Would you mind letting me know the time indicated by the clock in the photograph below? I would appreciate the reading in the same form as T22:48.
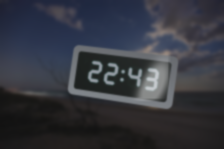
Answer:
T22:43
